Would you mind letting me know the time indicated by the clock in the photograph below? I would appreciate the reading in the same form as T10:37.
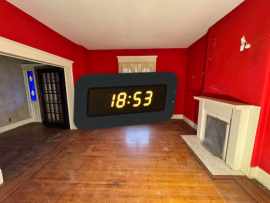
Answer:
T18:53
